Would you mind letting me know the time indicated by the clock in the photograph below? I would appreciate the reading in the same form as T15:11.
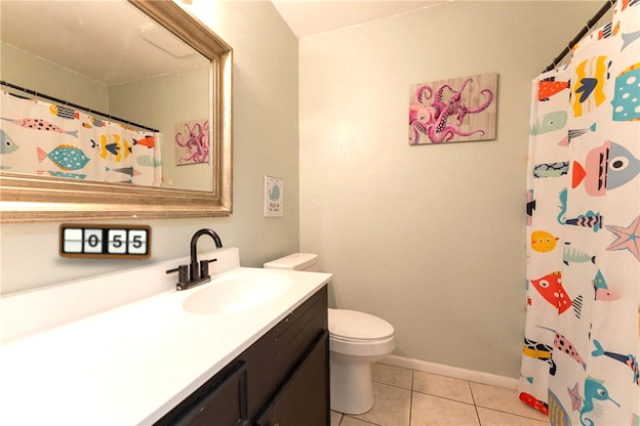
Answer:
T00:55
